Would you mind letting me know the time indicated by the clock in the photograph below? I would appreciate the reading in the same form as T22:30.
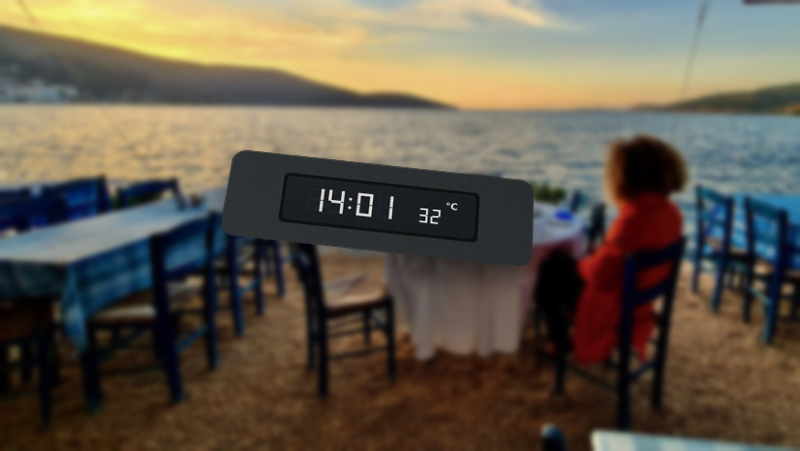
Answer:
T14:01
